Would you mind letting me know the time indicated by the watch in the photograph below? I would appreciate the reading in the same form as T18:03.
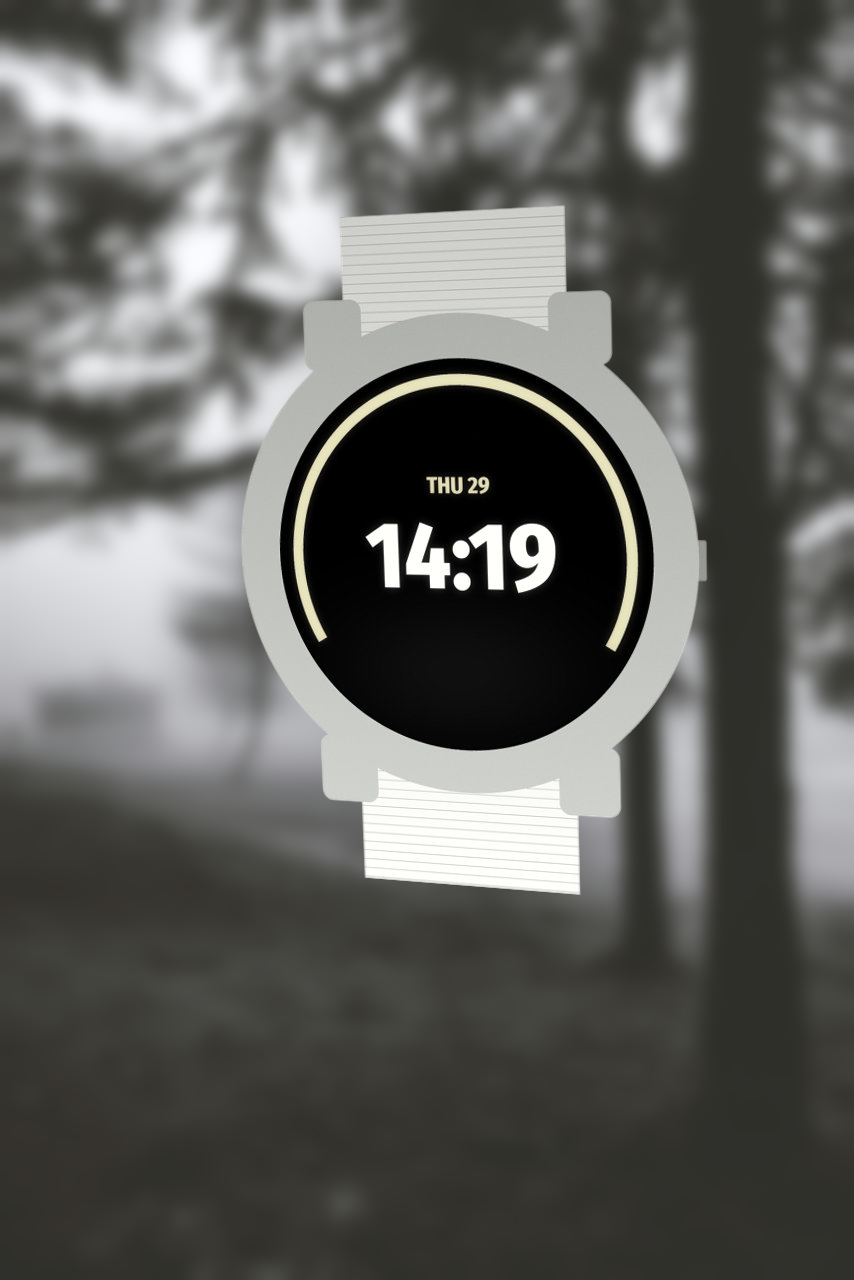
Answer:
T14:19
